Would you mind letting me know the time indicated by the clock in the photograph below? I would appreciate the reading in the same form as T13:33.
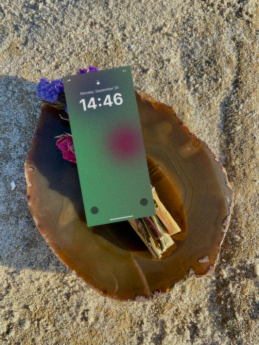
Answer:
T14:46
